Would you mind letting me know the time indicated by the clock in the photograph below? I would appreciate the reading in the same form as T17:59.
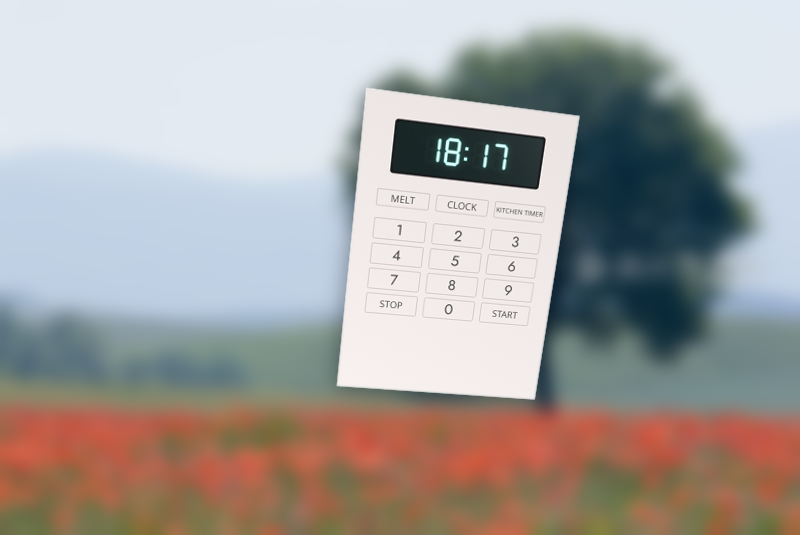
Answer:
T18:17
